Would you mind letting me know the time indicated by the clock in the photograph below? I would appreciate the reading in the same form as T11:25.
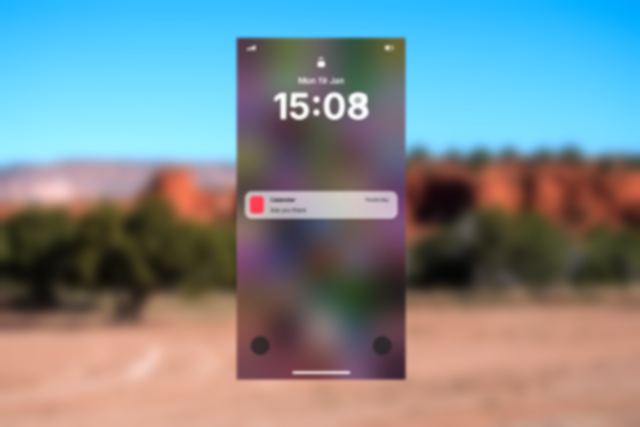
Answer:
T15:08
